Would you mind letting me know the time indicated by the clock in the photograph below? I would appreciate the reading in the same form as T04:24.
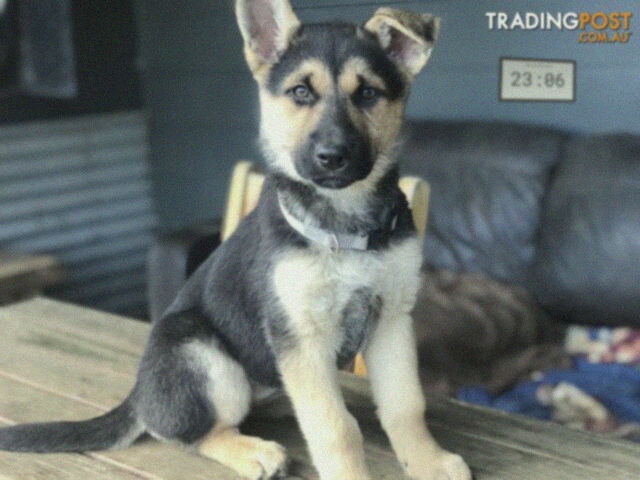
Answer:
T23:06
